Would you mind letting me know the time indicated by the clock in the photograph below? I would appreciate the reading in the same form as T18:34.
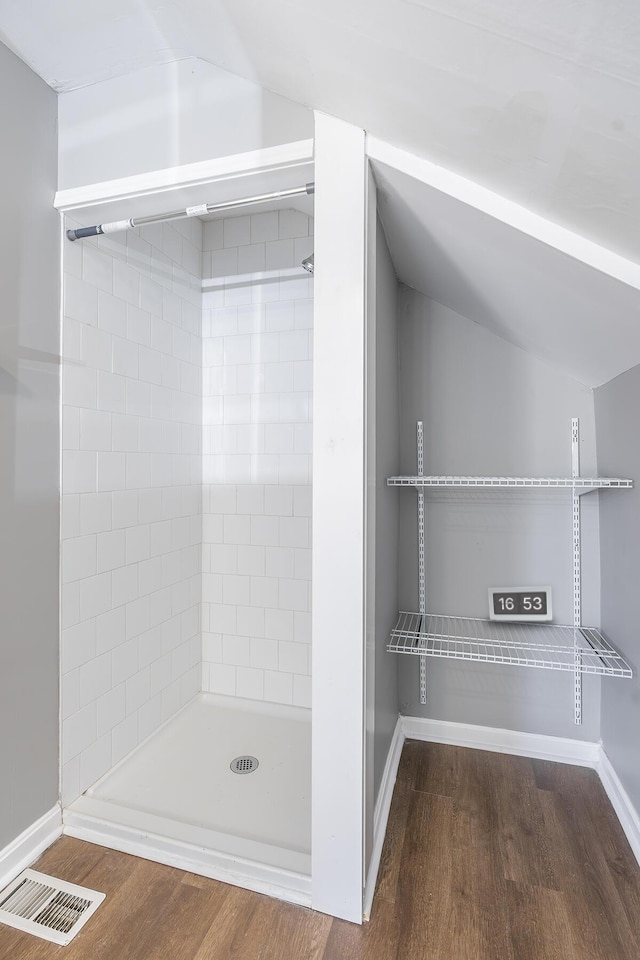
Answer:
T16:53
